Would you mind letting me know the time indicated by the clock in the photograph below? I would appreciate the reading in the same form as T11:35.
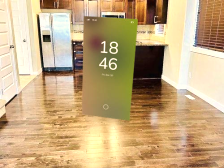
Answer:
T18:46
